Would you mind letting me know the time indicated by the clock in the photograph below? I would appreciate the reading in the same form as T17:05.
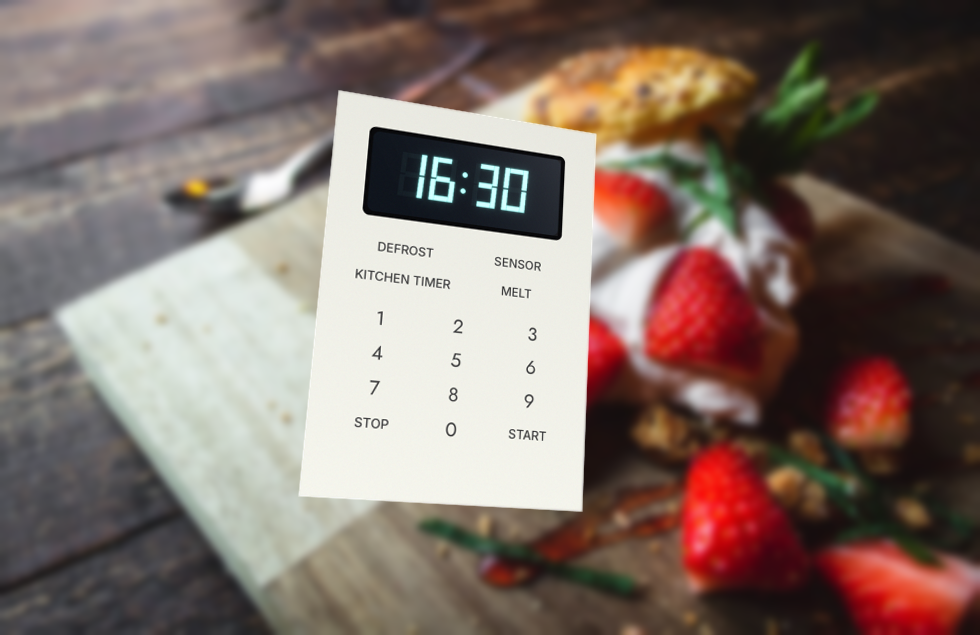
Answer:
T16:30
